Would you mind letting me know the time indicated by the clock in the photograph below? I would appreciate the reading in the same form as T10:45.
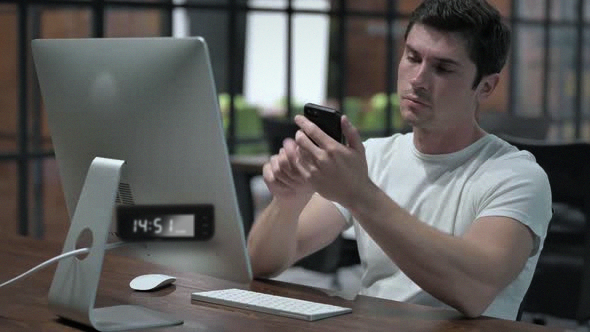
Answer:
T14:51
